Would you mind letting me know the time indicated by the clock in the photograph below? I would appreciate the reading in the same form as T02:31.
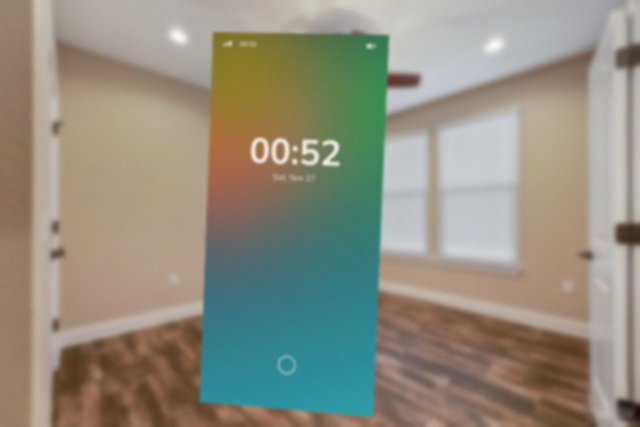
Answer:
T00:52
